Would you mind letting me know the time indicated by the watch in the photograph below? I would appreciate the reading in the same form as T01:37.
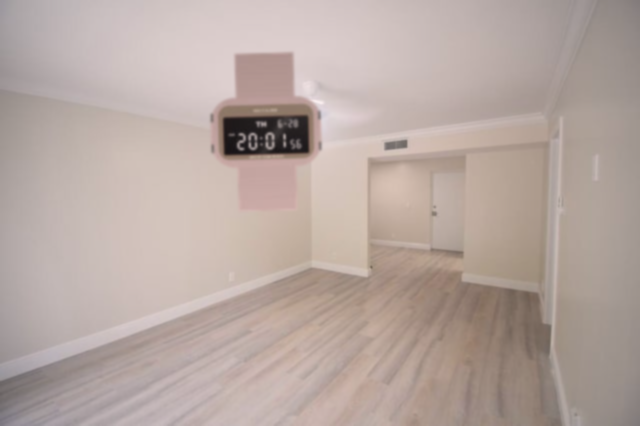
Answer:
T20:01
